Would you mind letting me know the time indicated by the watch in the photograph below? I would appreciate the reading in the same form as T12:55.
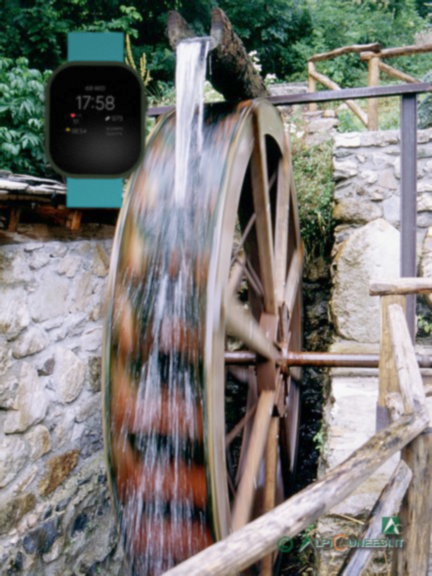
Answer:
T17:58
